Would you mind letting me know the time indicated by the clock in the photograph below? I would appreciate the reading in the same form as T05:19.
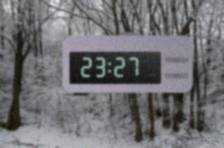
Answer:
T23:27
